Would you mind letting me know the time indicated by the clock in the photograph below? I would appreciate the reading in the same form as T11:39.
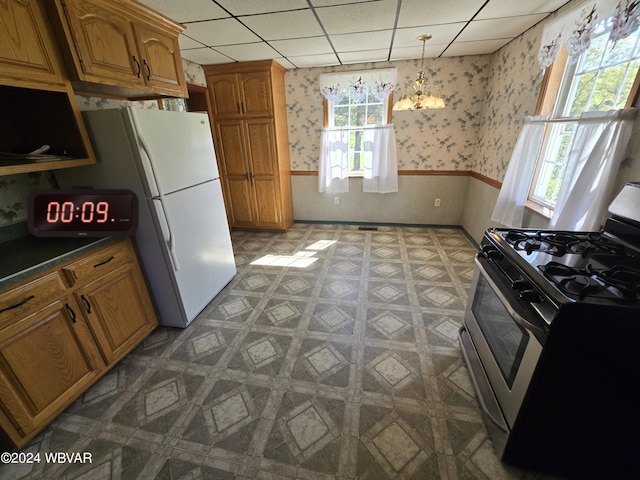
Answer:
T00:09
